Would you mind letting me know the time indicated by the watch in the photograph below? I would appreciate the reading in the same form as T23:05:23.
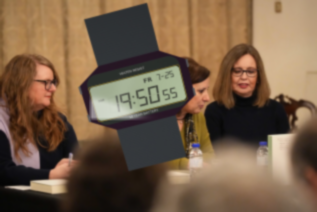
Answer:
T19:50:55
